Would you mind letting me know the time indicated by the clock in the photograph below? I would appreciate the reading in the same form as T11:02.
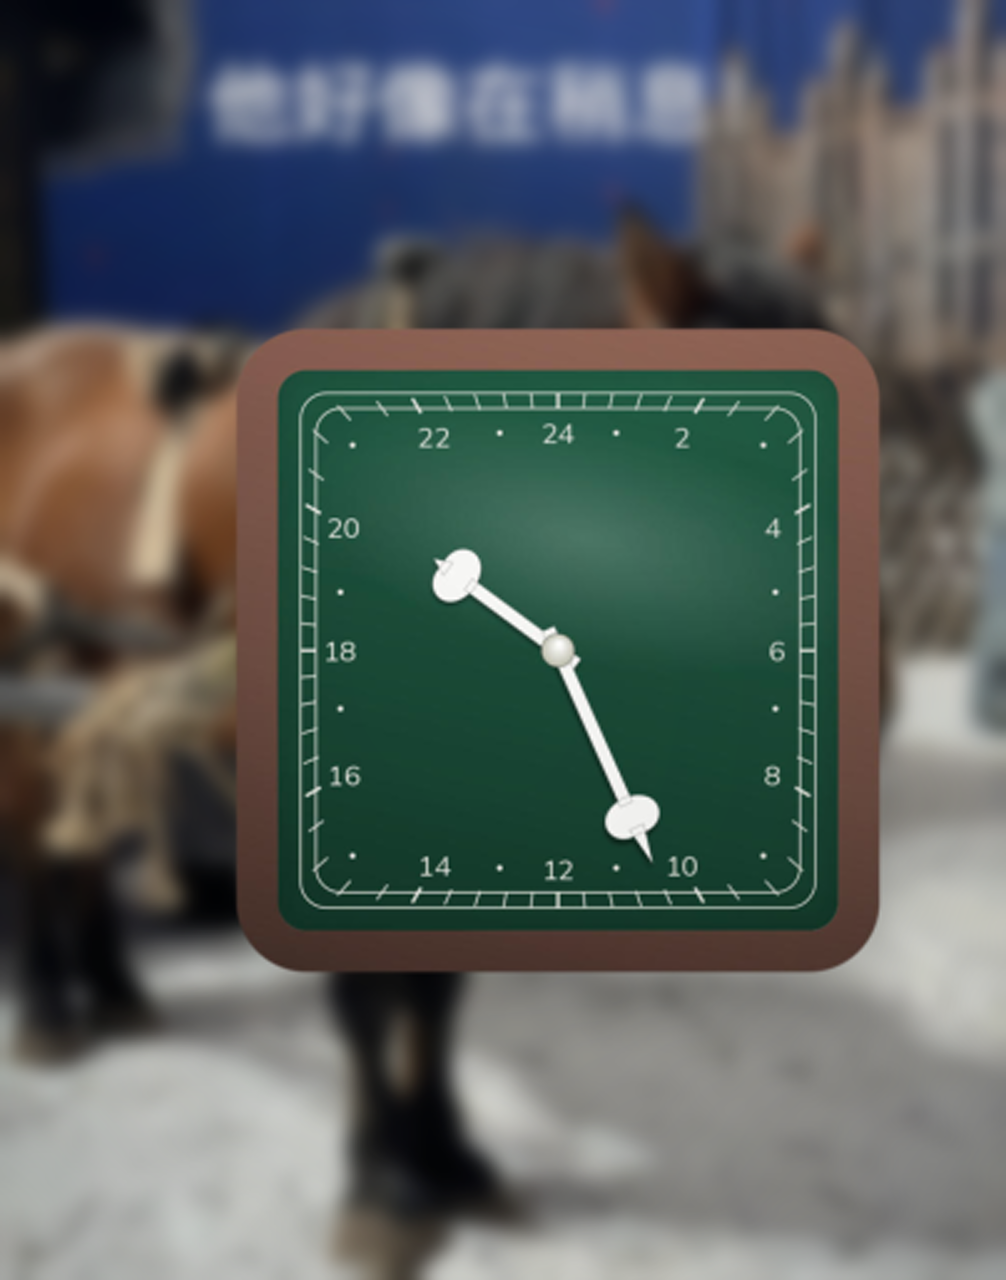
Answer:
T20:26
